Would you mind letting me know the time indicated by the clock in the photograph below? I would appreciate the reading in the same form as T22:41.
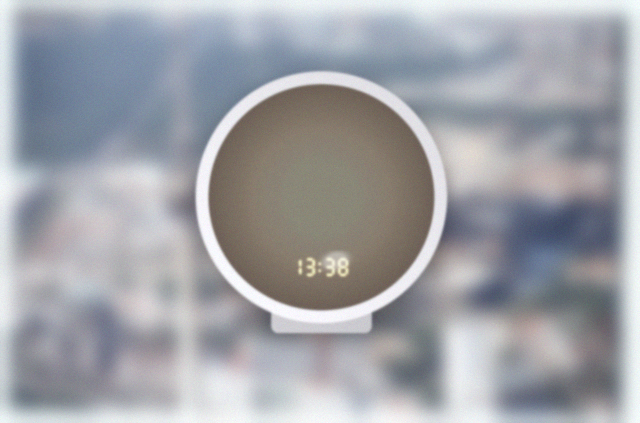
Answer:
T13:38
